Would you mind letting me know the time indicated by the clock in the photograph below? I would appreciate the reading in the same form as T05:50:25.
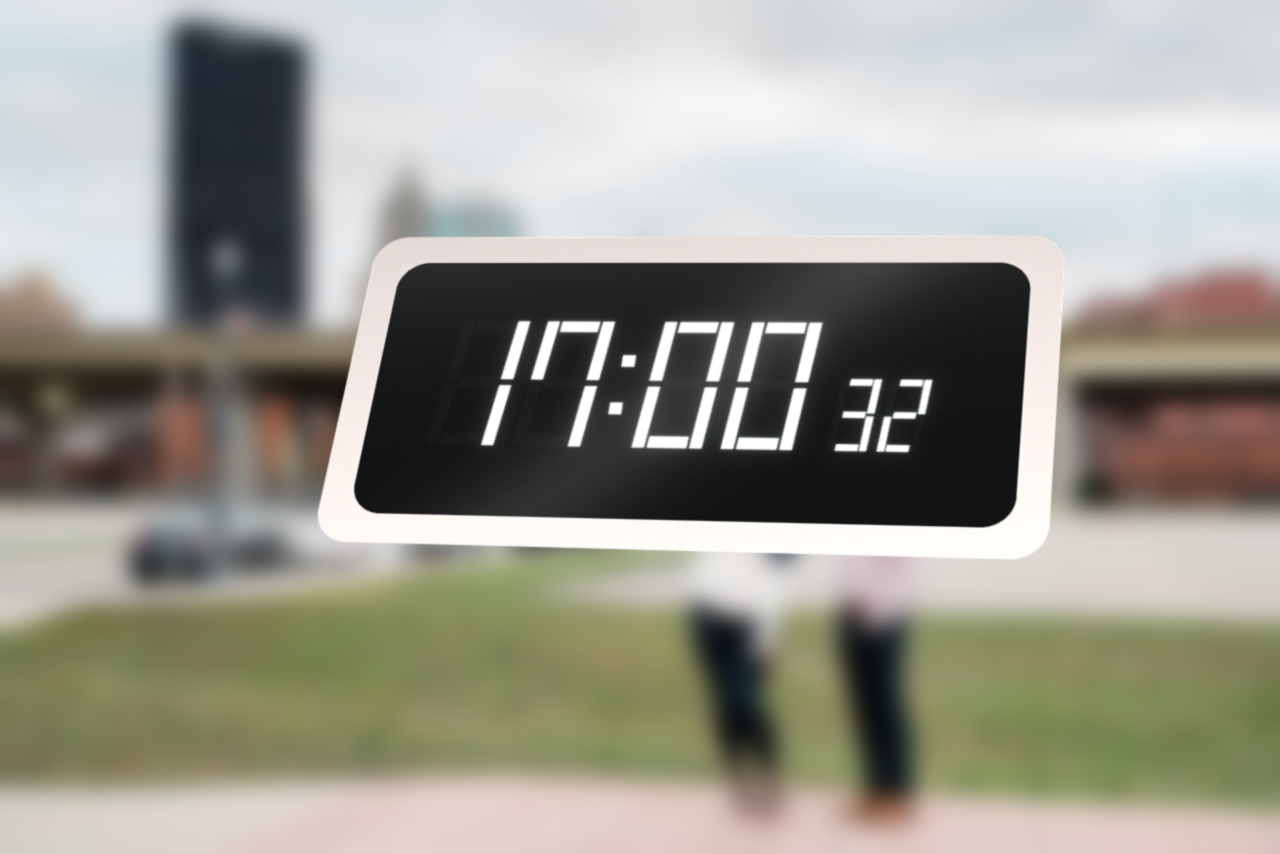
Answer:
T17:00:32
